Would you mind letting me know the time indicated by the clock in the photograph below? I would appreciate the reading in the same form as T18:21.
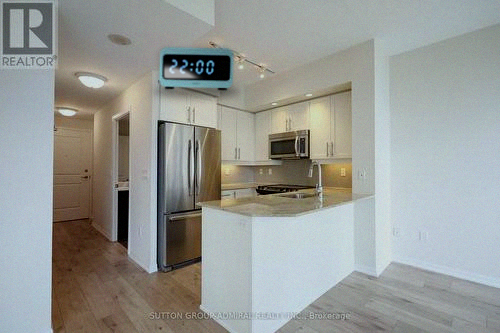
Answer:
T22:00
